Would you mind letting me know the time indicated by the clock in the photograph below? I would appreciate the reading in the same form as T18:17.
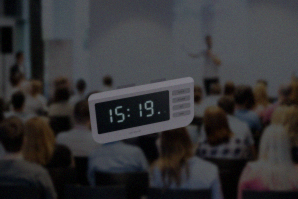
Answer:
T15:19
